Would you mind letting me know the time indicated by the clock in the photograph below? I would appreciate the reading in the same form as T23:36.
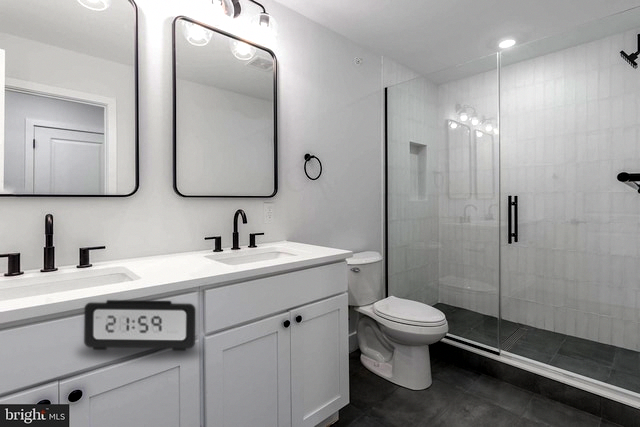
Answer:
T21:59
